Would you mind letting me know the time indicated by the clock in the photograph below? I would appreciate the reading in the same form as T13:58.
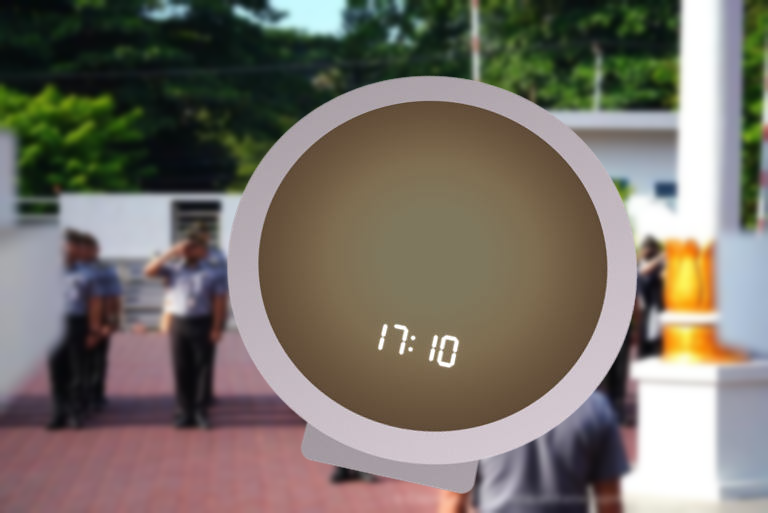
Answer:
T17:10
